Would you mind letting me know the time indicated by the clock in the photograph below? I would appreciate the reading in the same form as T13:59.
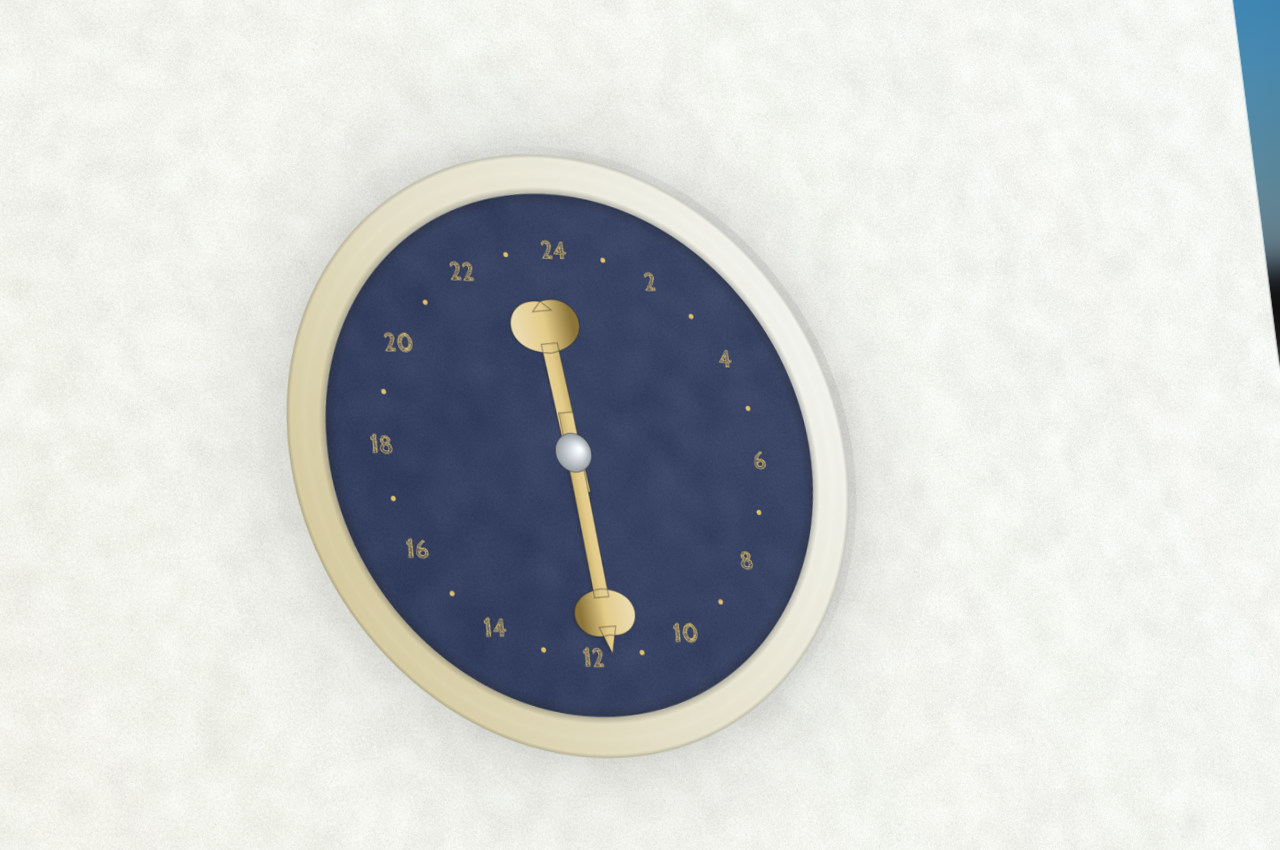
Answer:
T23:29
